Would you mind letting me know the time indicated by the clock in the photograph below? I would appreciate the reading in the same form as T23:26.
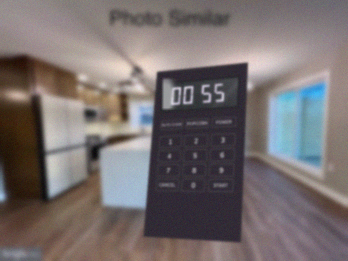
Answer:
T00:55
